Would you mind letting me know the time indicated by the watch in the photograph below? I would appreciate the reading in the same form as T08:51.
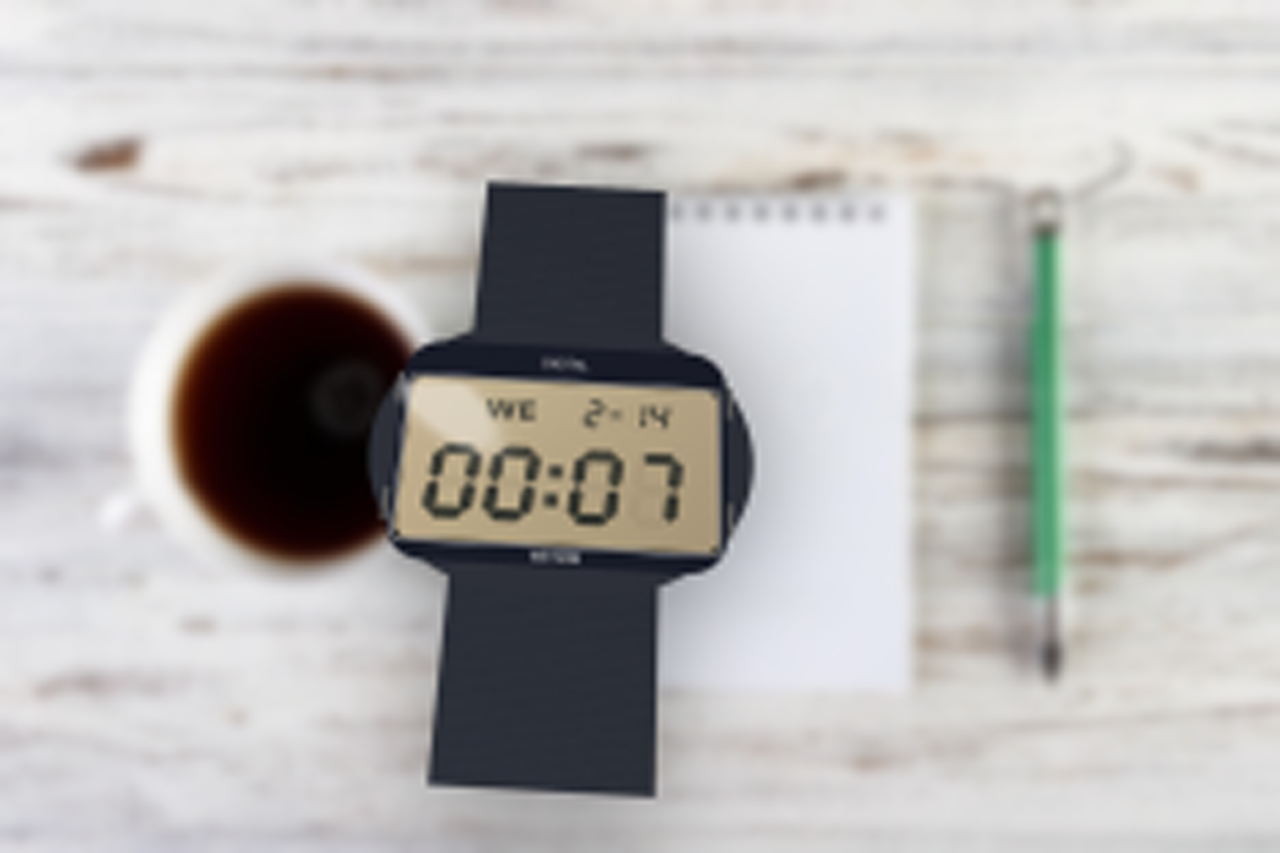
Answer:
T00:07
